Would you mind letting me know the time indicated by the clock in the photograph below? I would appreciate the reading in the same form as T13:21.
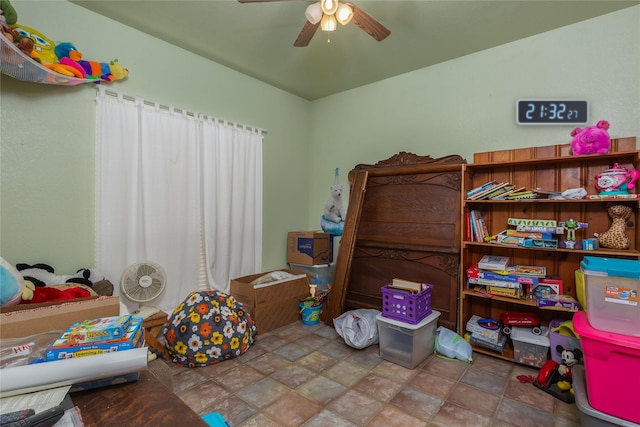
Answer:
T21:32
